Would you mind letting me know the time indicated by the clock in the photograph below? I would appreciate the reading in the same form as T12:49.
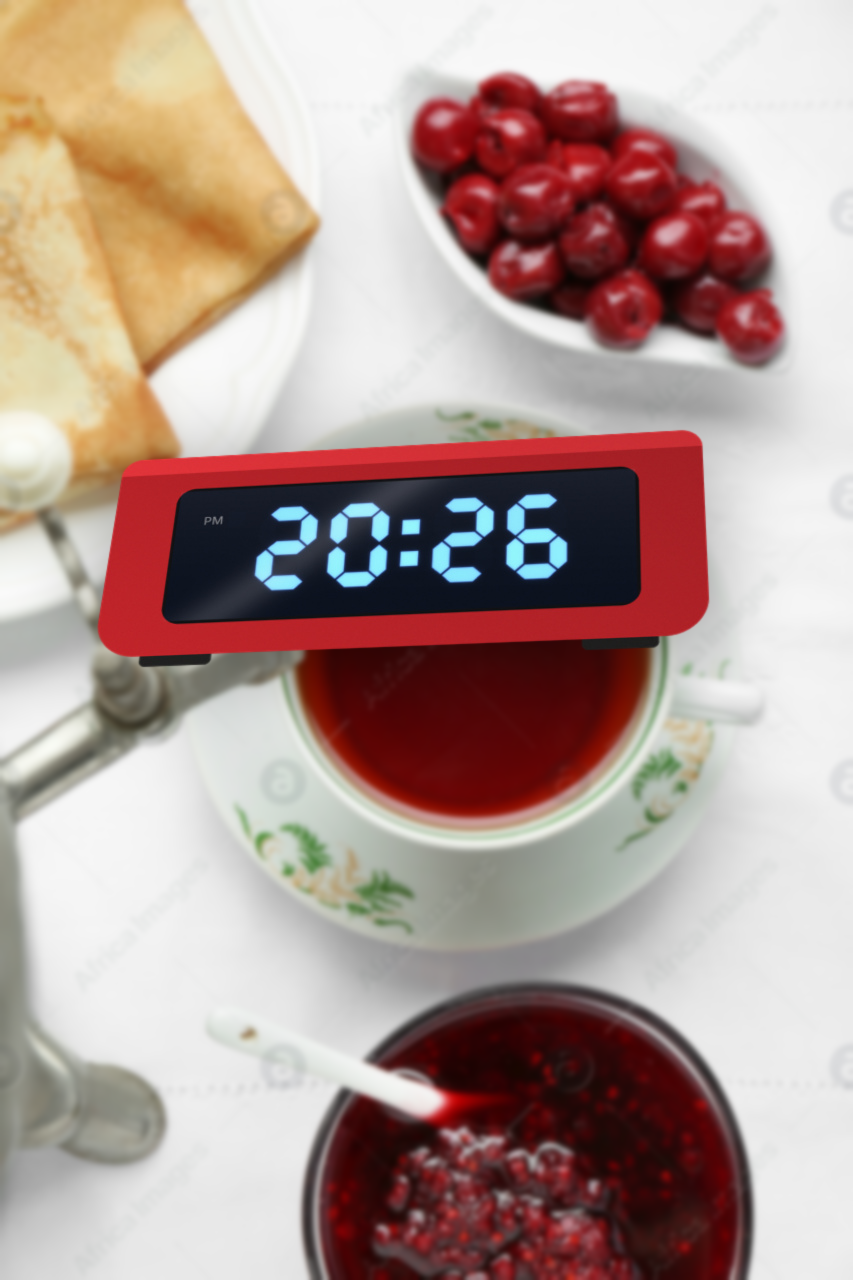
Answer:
T20:26
